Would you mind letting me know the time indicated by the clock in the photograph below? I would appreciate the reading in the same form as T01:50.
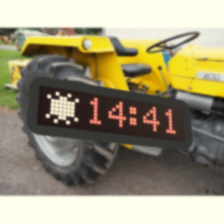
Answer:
T14:41
